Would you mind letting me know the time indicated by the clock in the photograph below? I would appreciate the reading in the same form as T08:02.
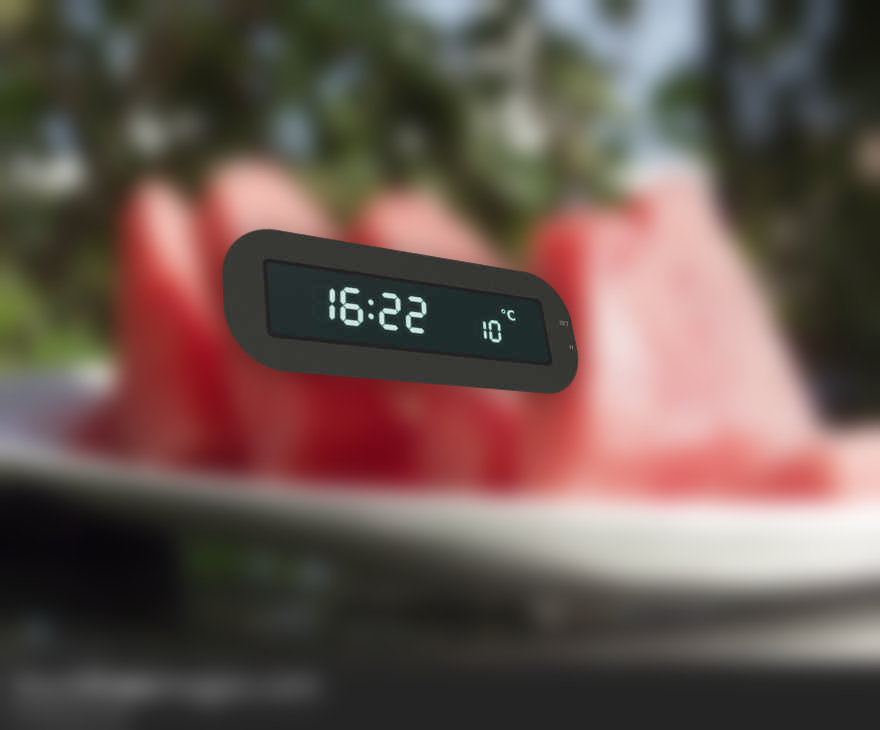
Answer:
T16:22
